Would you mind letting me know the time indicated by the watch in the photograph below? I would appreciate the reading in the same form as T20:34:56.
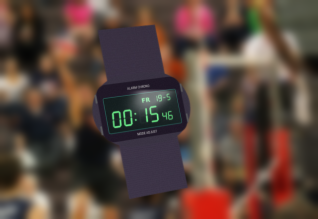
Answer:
T00:15:46
